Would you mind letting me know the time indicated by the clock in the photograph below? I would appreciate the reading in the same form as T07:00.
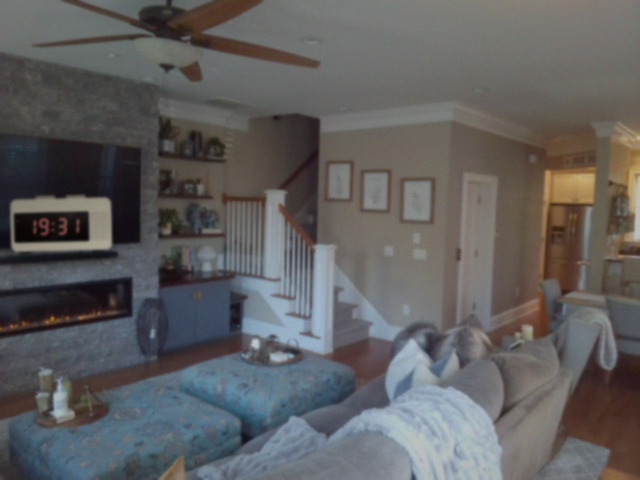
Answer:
T19:31
